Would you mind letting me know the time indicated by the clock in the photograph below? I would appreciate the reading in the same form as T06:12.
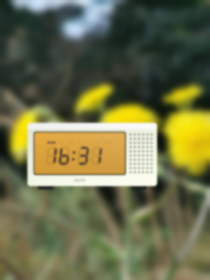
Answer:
T16:31
